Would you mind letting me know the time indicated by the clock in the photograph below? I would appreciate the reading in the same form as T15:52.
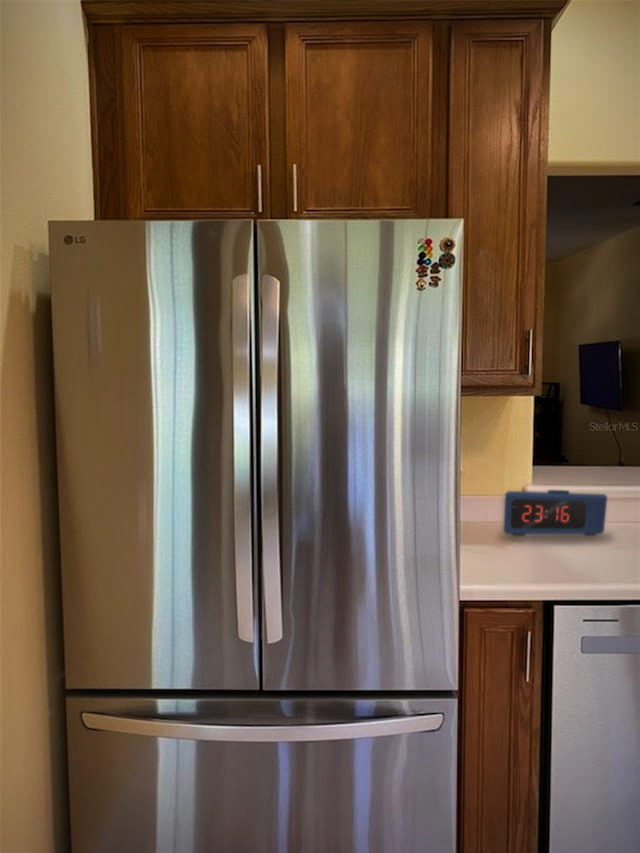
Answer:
T23:16
